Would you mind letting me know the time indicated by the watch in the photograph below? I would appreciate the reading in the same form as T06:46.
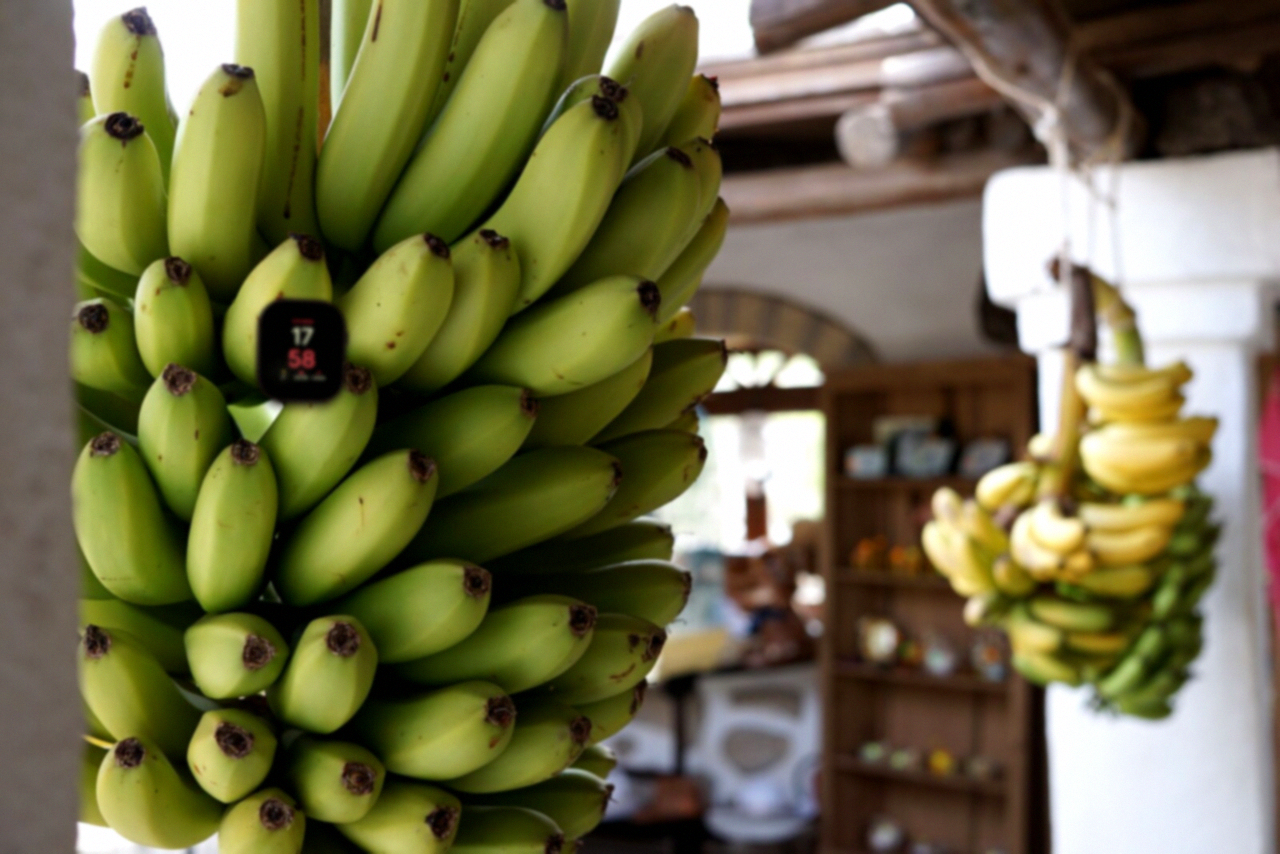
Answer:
T17:58
